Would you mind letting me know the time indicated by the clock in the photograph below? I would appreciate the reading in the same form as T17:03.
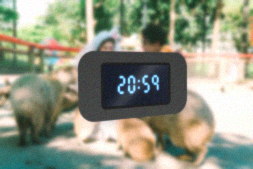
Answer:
T20:59
